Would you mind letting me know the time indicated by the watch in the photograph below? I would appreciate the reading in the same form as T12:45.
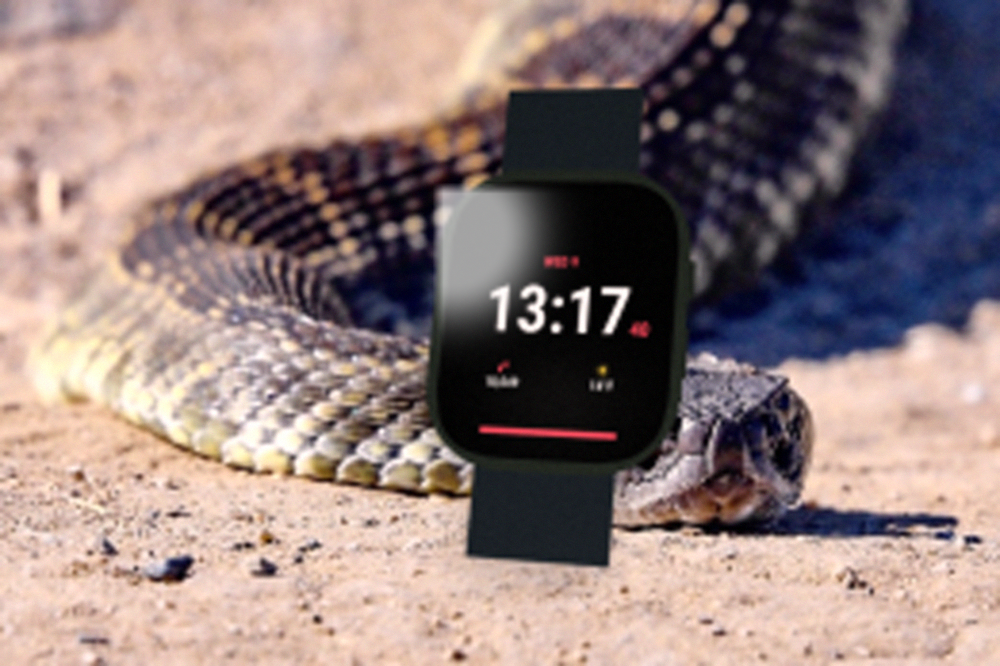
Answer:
T13:17
